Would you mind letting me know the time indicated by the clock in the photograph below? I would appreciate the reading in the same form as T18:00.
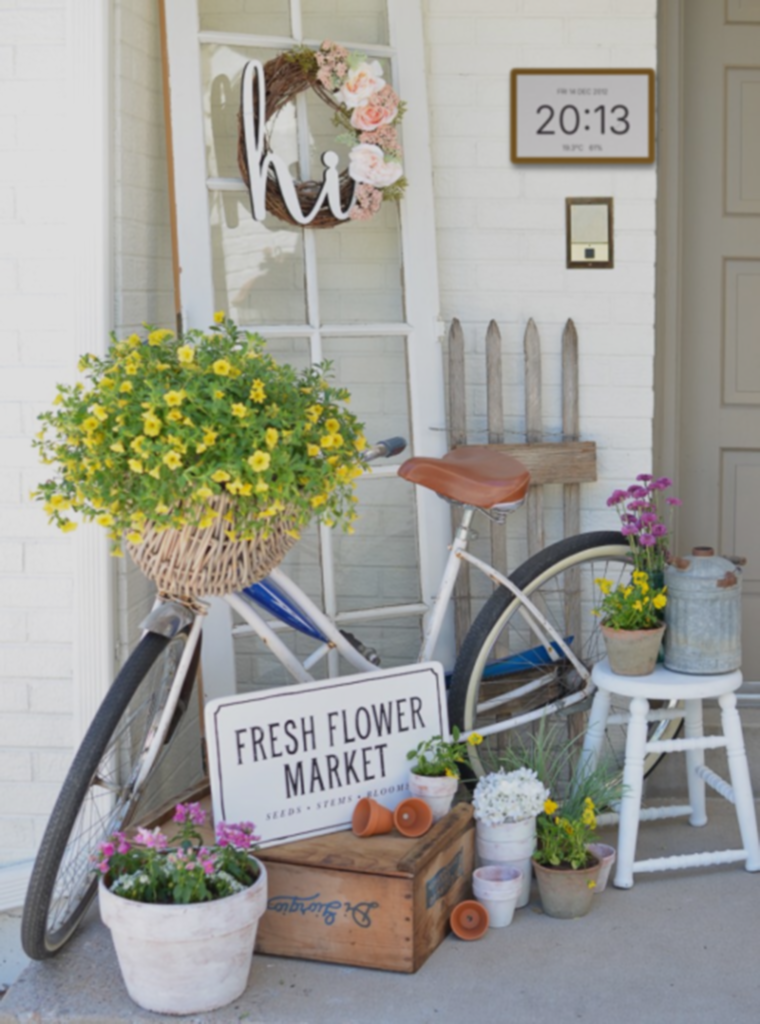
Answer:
T20:13
